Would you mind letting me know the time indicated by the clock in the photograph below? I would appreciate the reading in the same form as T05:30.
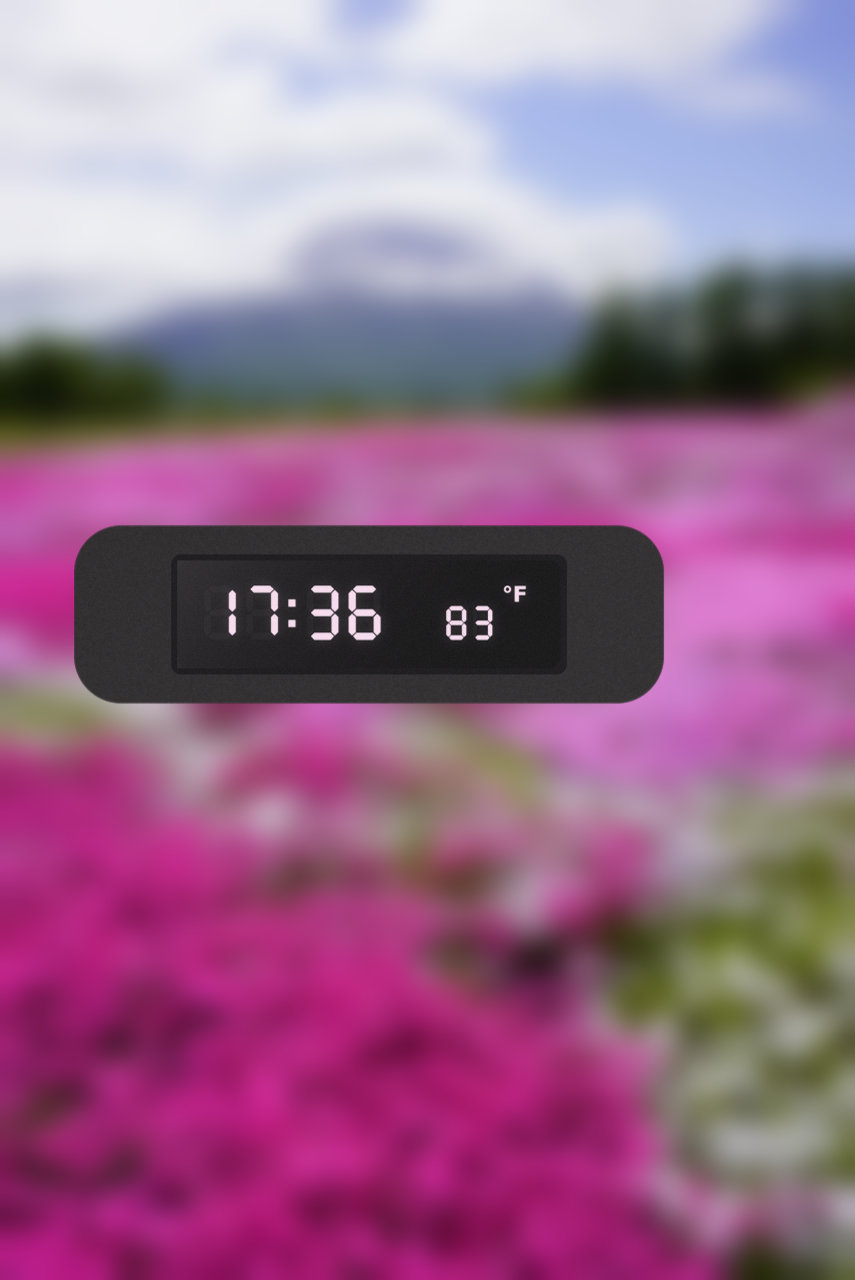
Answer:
T17:36
